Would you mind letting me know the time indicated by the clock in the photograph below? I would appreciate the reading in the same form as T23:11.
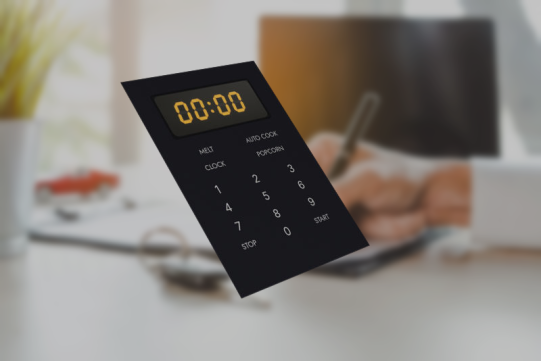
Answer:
T00:00
